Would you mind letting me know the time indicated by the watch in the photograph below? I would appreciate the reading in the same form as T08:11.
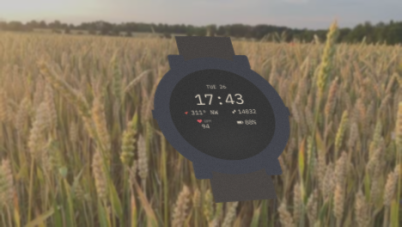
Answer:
T17:43
